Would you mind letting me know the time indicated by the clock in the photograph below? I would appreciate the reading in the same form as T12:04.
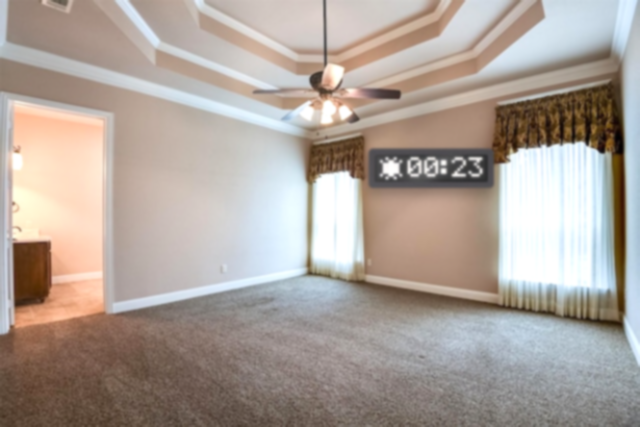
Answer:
T00:23
